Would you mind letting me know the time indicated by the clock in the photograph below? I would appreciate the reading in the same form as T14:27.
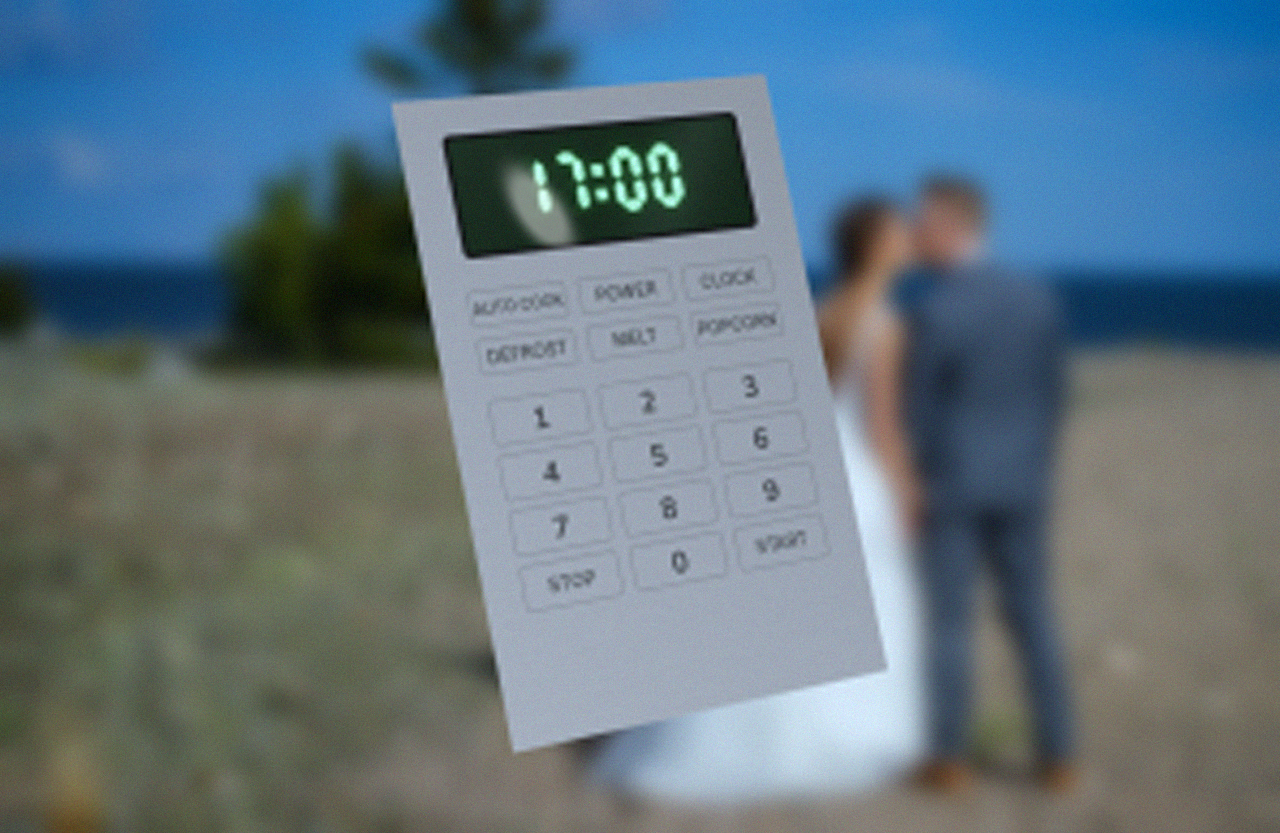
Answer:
T17:00
